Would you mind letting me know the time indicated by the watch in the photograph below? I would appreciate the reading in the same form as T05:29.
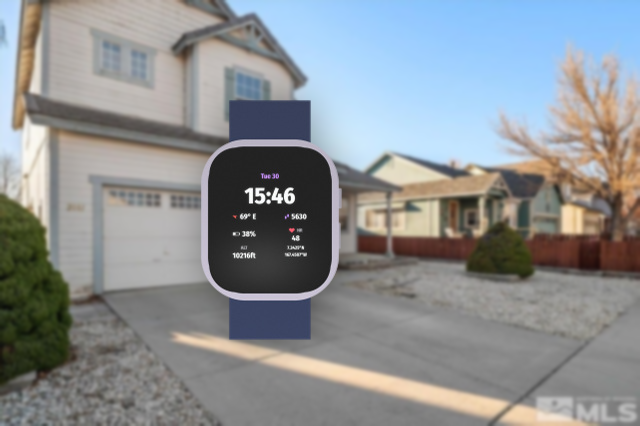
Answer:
T15:46
